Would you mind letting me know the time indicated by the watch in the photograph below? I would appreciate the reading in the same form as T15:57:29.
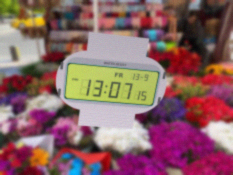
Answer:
T13:07:15
